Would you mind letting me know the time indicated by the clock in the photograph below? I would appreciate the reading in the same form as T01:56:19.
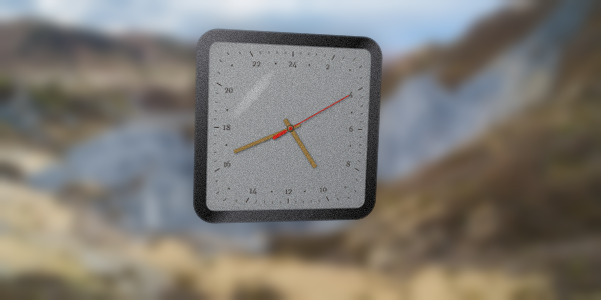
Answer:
T09:41:10
